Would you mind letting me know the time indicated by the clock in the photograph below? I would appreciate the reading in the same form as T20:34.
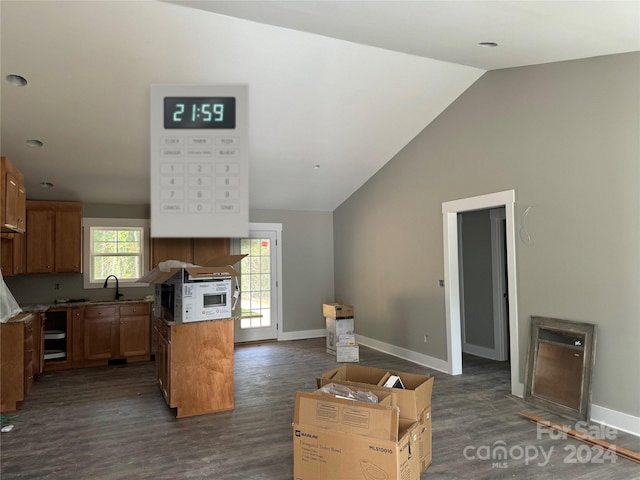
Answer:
T21:59
